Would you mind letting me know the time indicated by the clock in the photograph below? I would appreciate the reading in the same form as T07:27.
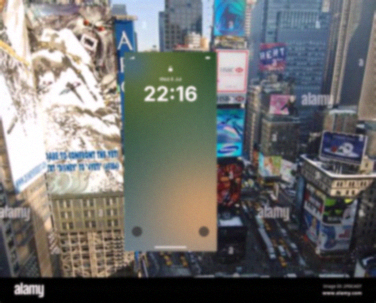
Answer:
T22:16
